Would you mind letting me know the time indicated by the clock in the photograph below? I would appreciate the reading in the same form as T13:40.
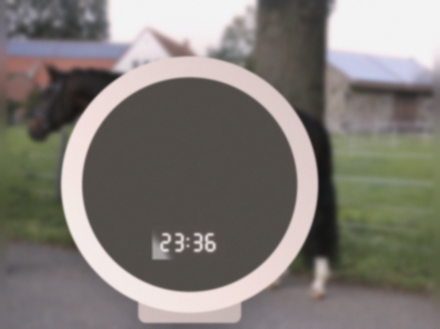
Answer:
T23:36
